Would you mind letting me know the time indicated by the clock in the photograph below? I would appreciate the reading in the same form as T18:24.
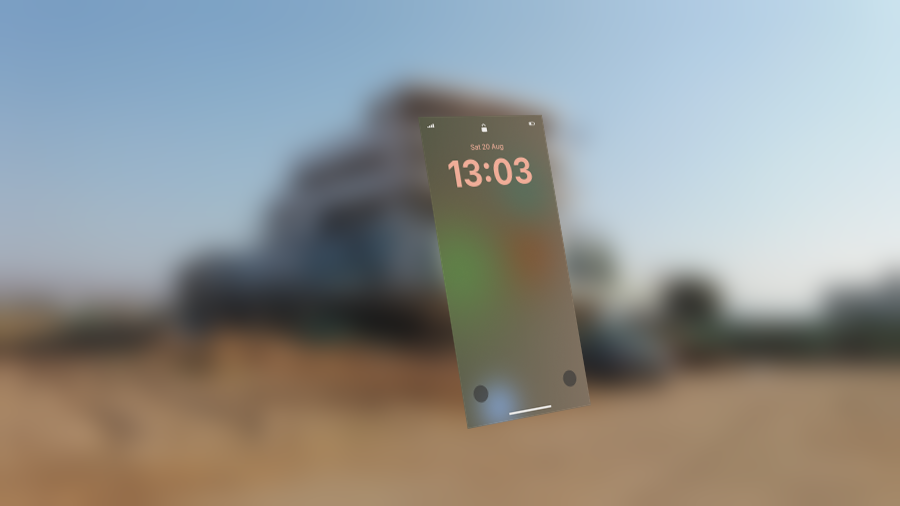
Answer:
T13:03
